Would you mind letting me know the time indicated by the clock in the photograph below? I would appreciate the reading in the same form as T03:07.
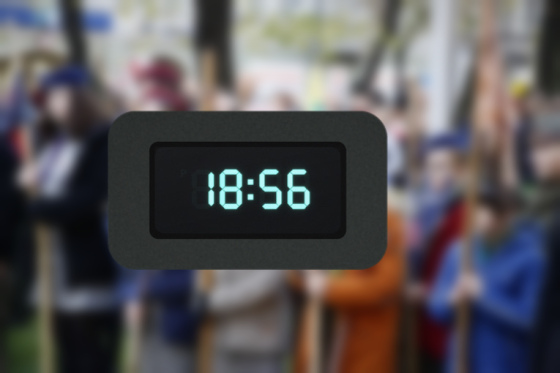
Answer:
T18:56
